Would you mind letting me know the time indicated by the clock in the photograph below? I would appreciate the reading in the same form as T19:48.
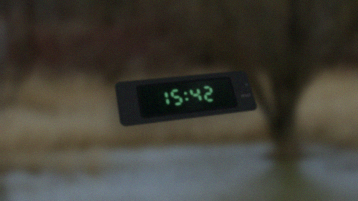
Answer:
T15:42
